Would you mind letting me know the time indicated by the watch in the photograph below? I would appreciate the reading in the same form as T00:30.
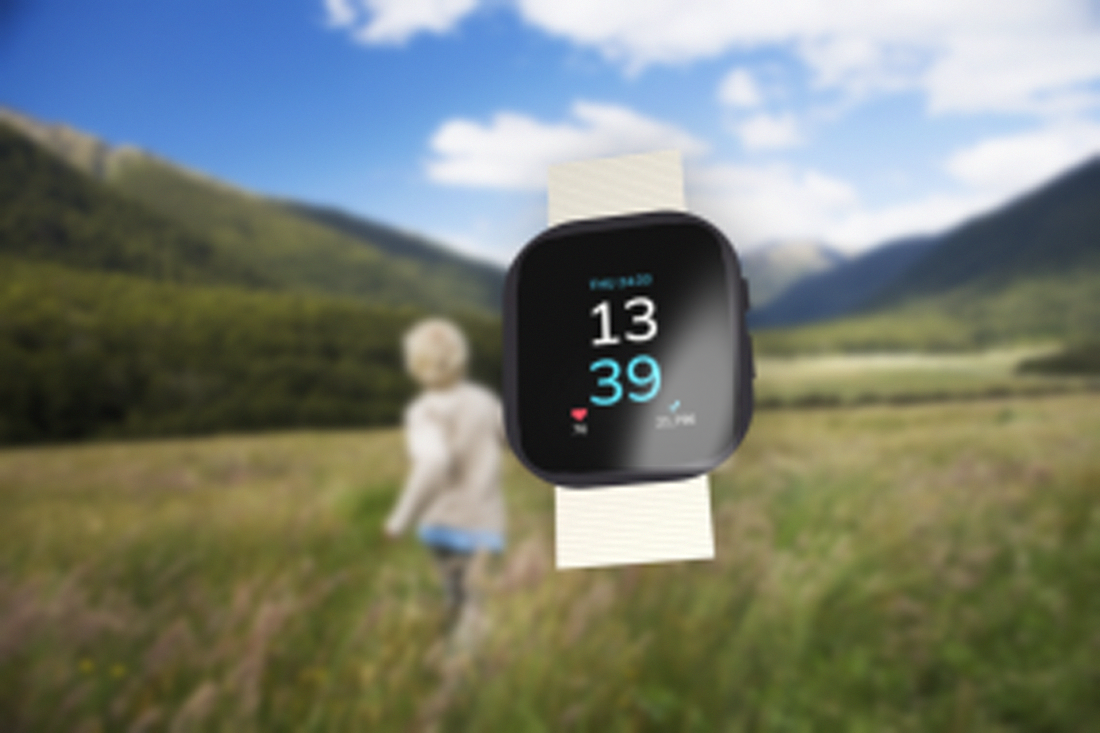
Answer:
T13:39
